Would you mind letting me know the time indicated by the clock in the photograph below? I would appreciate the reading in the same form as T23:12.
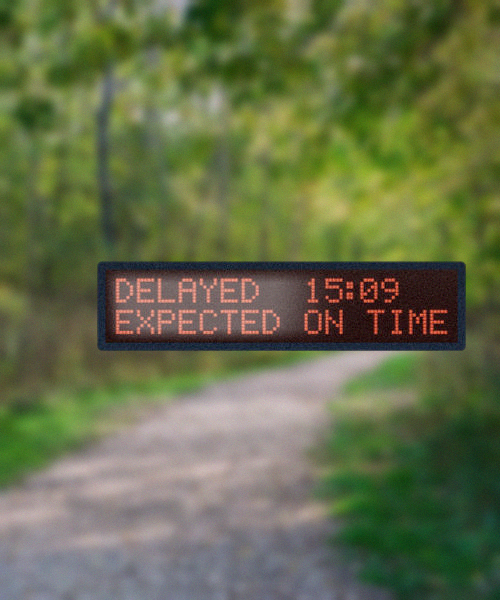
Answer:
T15:09
